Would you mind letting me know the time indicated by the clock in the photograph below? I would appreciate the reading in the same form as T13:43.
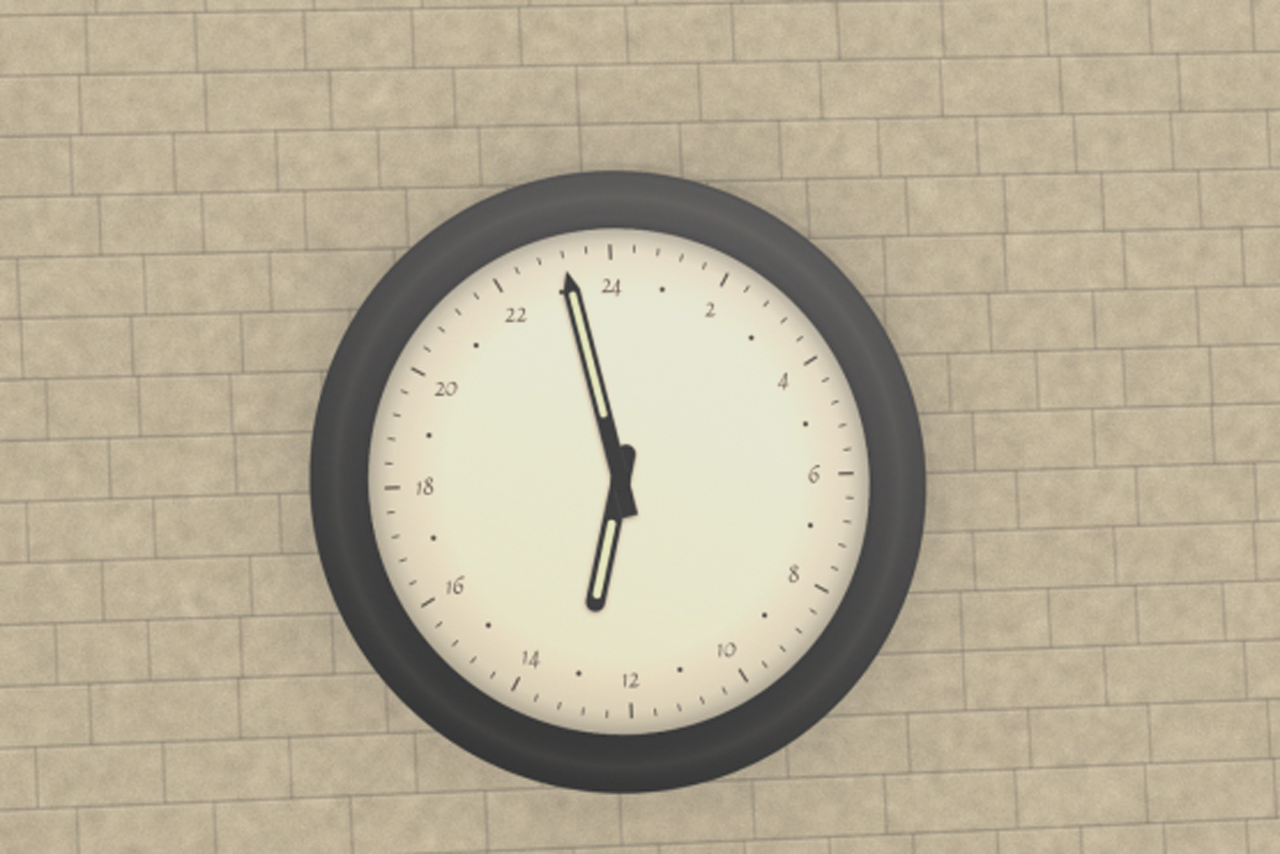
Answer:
T12:58
